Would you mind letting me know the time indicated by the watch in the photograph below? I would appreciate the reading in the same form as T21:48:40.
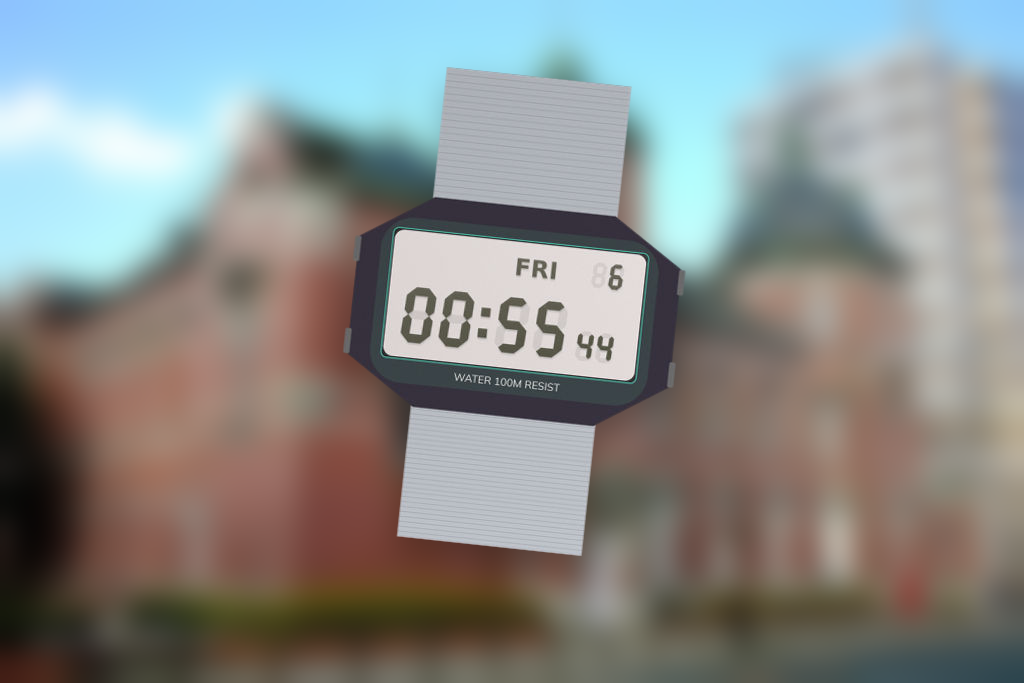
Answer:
T00:55:44
